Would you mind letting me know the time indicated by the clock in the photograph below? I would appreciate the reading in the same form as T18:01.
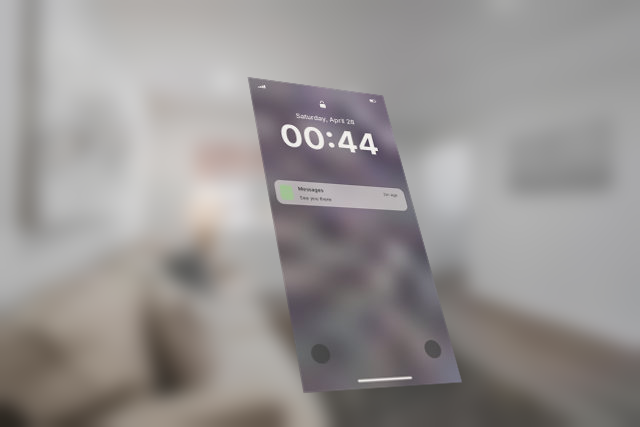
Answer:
T00:44
